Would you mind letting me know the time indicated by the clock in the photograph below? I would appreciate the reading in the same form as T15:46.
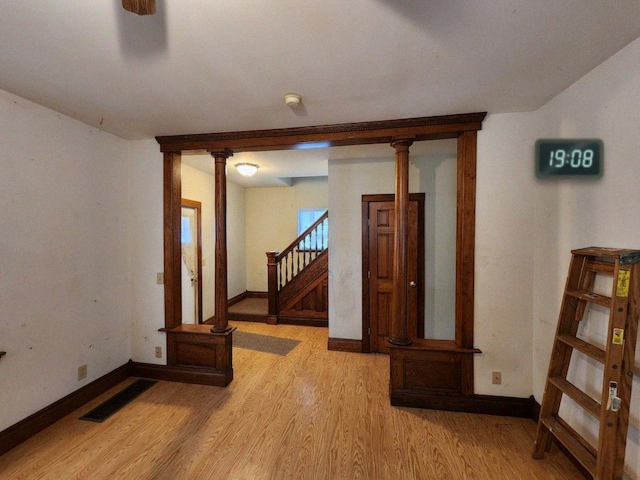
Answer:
T19:08
